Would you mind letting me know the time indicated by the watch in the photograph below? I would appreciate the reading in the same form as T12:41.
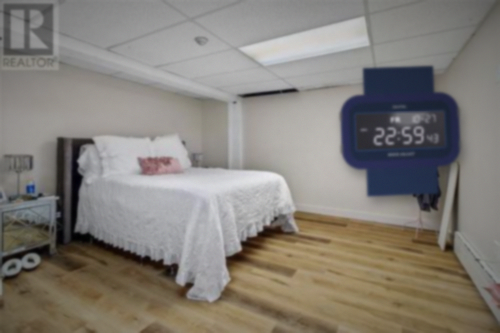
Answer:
T22:59
